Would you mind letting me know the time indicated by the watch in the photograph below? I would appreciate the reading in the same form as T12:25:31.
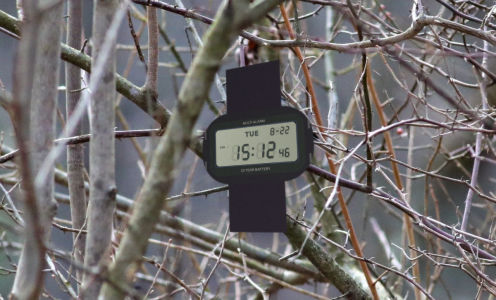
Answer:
T15:12:46
